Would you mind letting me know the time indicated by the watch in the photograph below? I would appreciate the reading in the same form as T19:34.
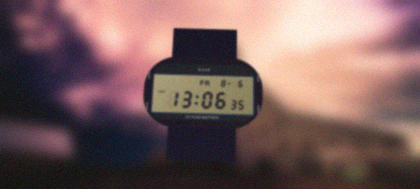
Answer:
T13:06
